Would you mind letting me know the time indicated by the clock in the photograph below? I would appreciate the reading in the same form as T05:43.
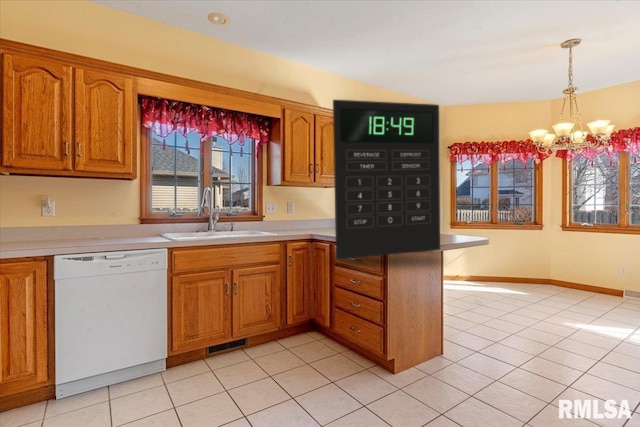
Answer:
T18:49
